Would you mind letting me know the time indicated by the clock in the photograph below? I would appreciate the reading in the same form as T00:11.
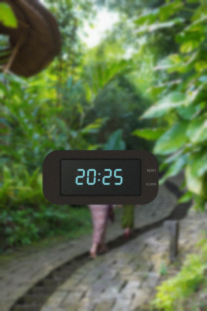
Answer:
T20:25
